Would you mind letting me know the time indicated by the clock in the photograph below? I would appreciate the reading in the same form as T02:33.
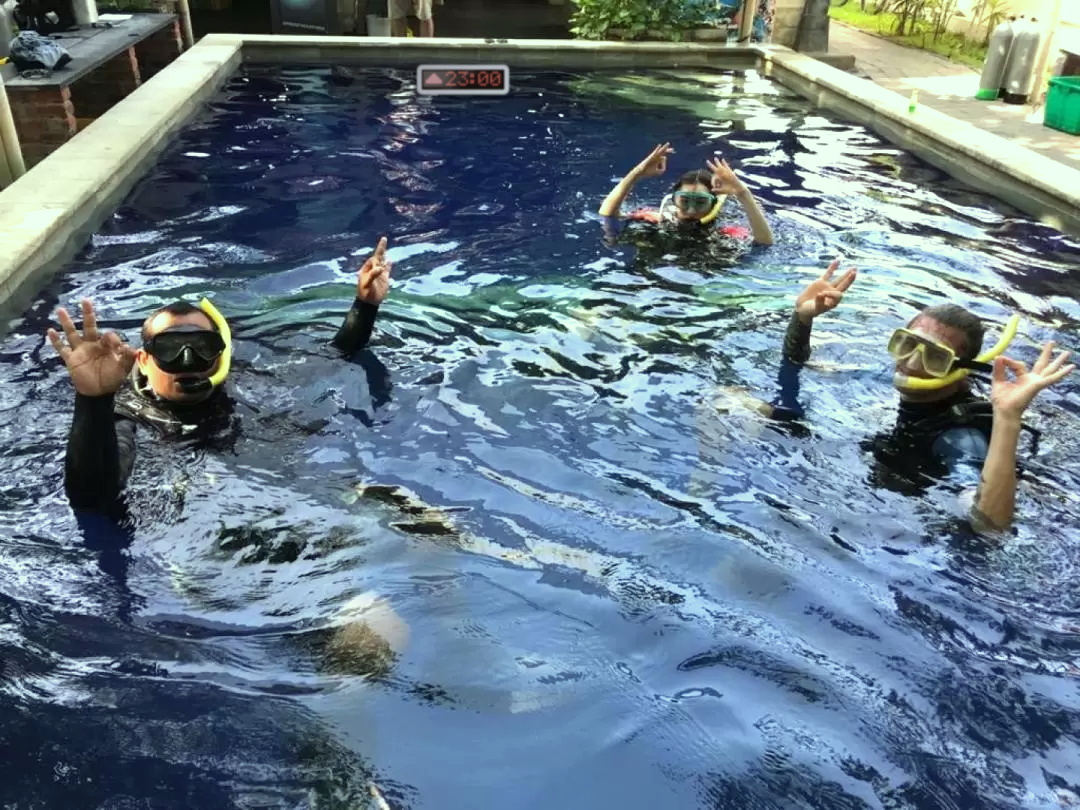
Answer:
T23:00
